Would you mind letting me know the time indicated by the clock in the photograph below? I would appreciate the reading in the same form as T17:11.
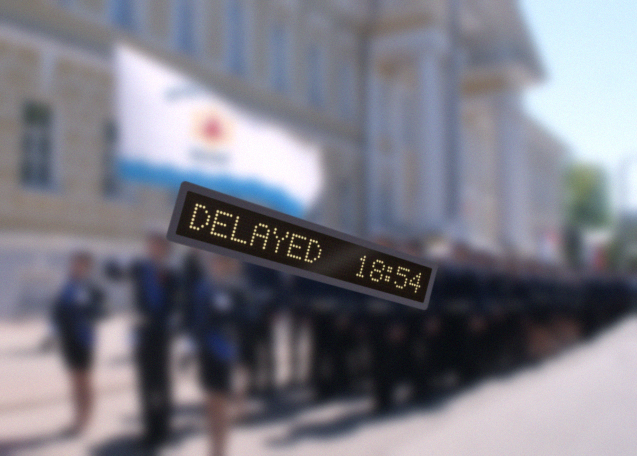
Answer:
T18:54
